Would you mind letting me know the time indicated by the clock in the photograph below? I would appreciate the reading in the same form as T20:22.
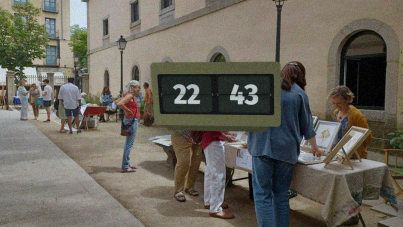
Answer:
T22:43
